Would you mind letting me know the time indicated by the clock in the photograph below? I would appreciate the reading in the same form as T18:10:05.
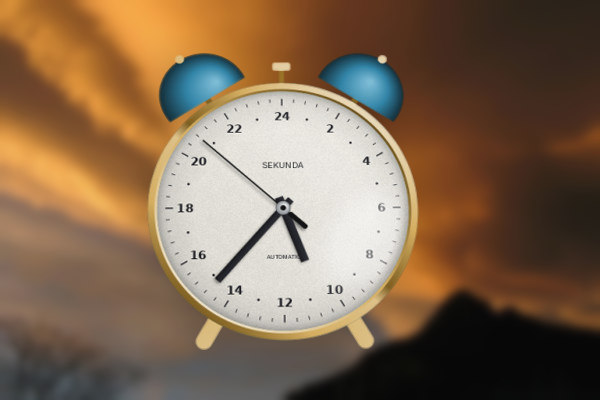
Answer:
T10:36:52
